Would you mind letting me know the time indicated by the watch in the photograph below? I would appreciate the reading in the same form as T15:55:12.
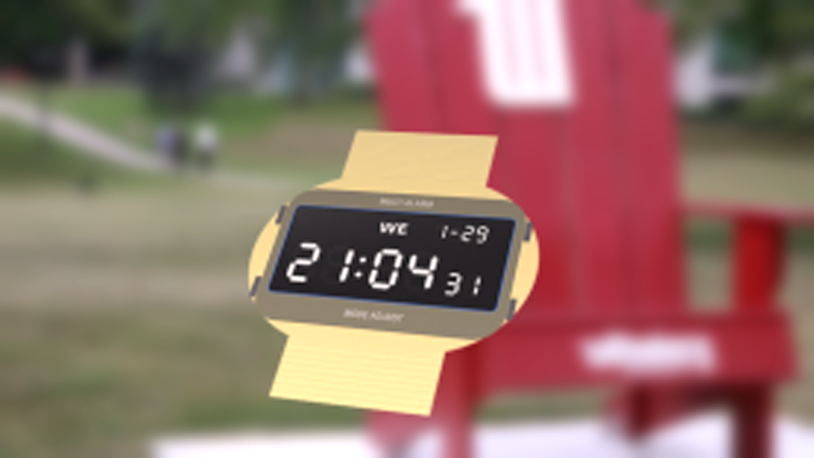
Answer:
T21:04:31
